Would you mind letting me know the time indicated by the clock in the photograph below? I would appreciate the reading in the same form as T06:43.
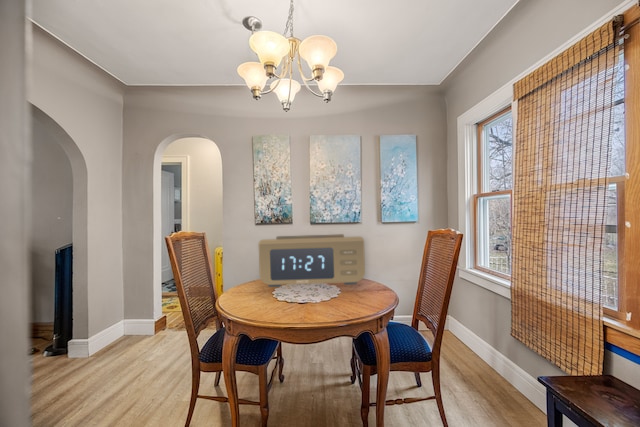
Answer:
T17:27
